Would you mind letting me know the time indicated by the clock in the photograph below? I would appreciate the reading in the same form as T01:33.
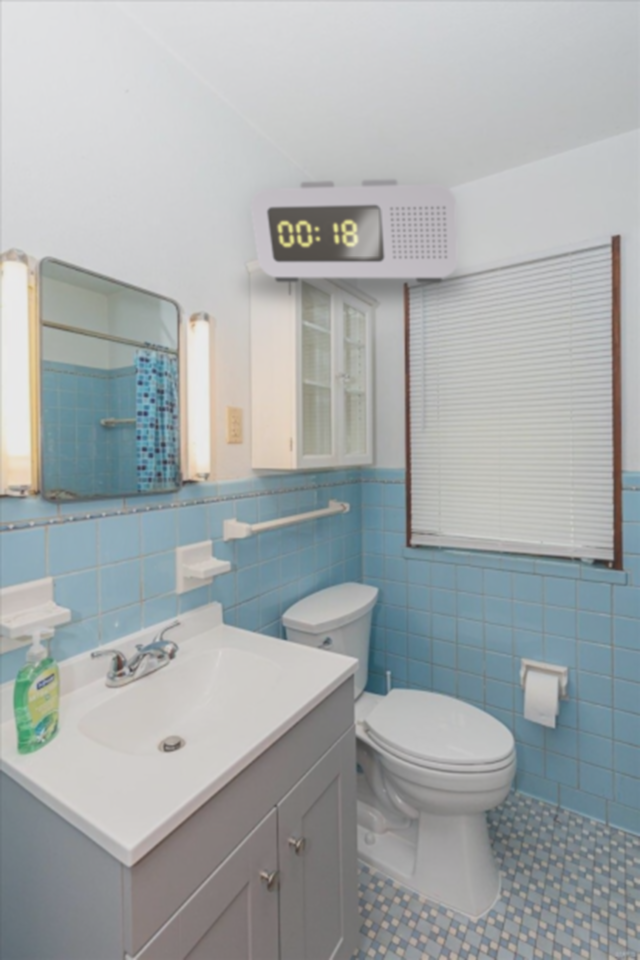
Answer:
T00:18
